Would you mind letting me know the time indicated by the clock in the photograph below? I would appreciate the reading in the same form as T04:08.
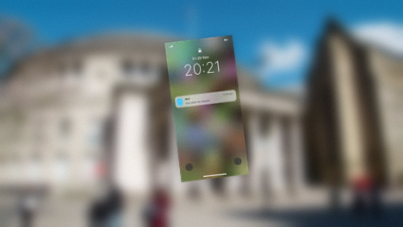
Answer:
T20:21
